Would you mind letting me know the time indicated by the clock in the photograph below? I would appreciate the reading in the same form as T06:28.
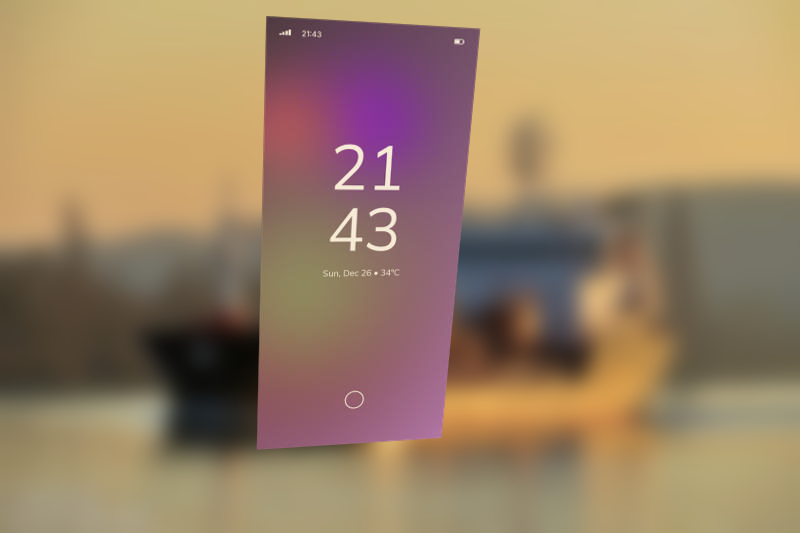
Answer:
T21:43
